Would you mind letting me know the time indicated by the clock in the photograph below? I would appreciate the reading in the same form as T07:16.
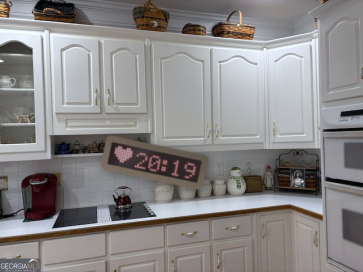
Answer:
T20:19
